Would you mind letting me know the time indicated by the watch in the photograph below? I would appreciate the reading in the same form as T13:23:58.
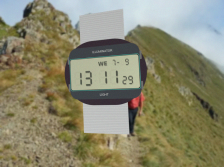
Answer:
T13:11:29
